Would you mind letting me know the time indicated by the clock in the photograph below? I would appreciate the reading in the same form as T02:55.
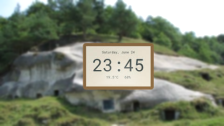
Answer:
T23:45
